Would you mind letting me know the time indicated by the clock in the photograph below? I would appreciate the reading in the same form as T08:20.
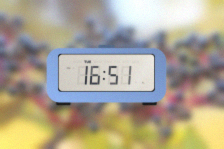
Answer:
T16:51
